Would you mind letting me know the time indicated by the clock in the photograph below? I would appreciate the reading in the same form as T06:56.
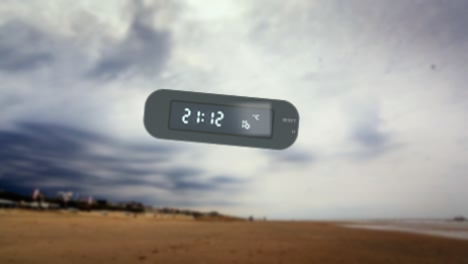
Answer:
T21:12
